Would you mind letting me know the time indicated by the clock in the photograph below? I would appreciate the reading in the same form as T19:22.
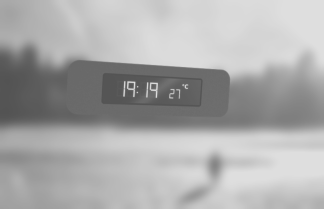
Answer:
T19:19
